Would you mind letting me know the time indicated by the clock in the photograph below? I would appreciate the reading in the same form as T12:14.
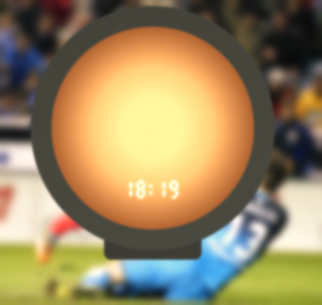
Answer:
T18:19
